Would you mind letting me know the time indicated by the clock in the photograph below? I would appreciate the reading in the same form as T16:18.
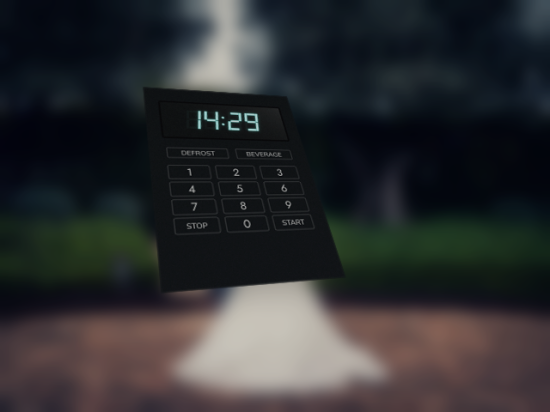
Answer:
T14:29
